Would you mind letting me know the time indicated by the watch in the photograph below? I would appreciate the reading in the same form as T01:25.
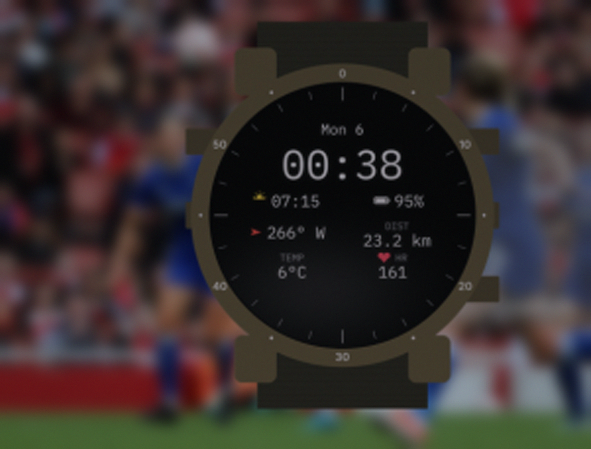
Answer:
T00:38
